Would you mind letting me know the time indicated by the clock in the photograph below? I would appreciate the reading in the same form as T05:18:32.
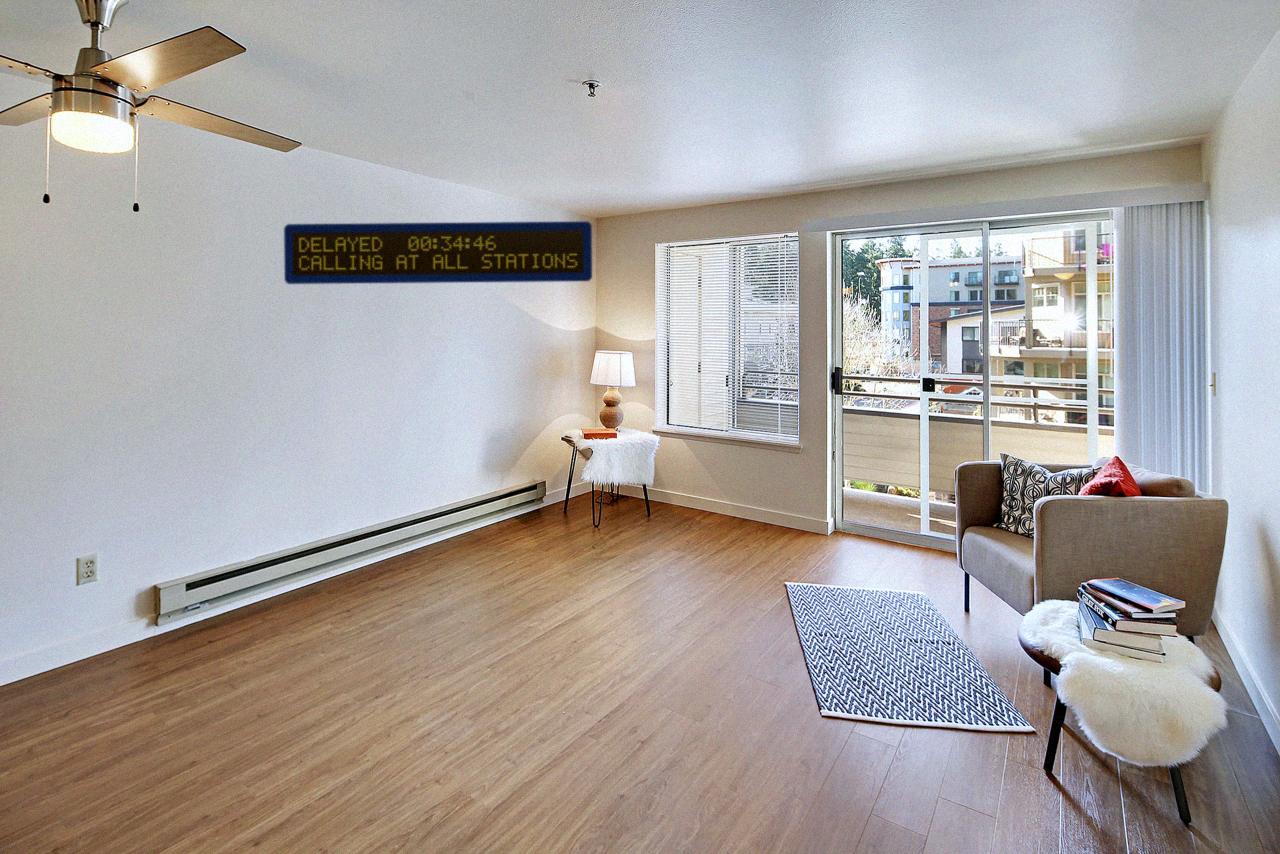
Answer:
T00:34:46
